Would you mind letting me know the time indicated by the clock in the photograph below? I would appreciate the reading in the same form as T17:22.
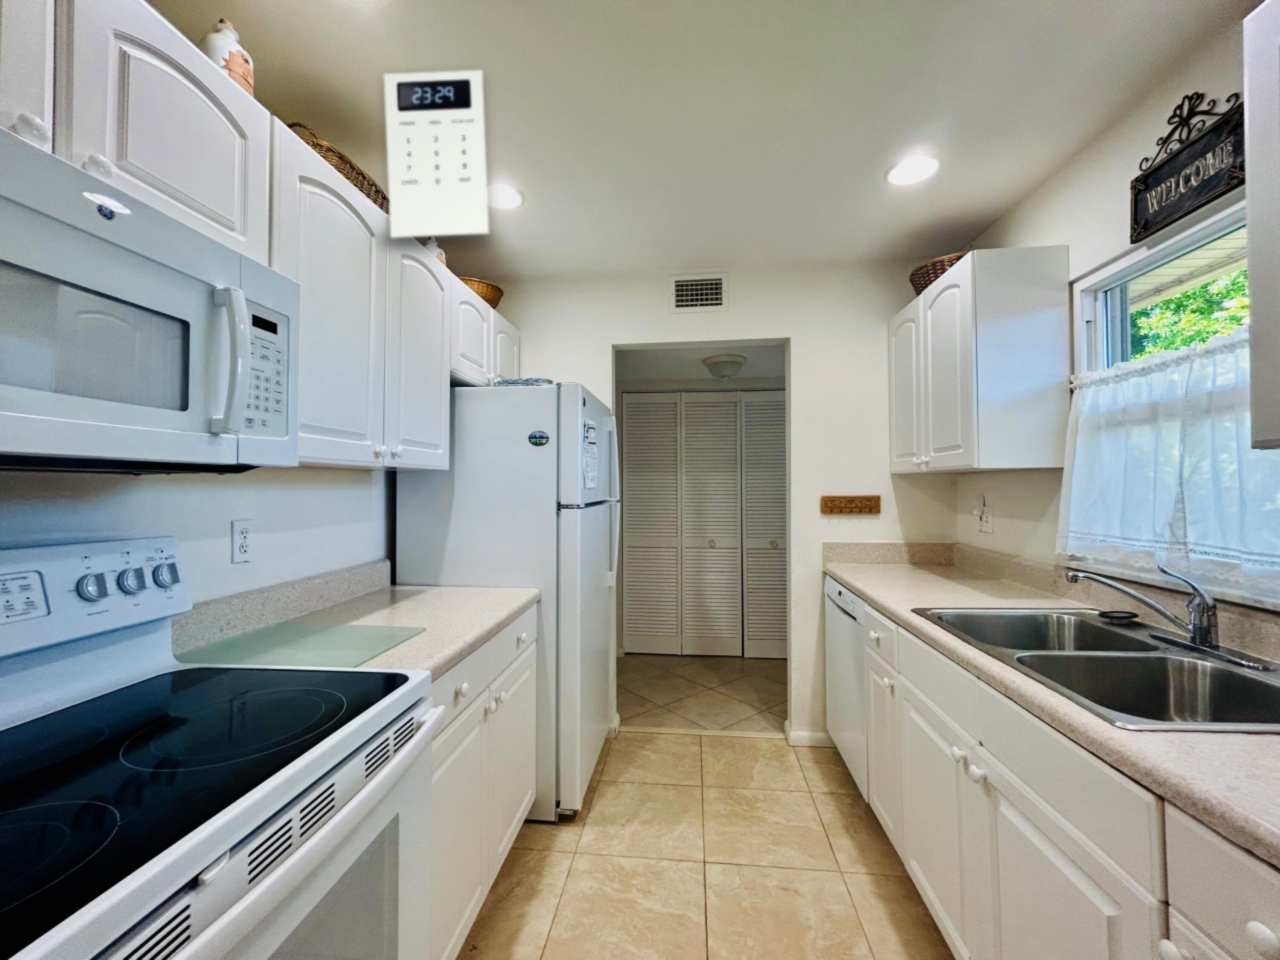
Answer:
T23:29
